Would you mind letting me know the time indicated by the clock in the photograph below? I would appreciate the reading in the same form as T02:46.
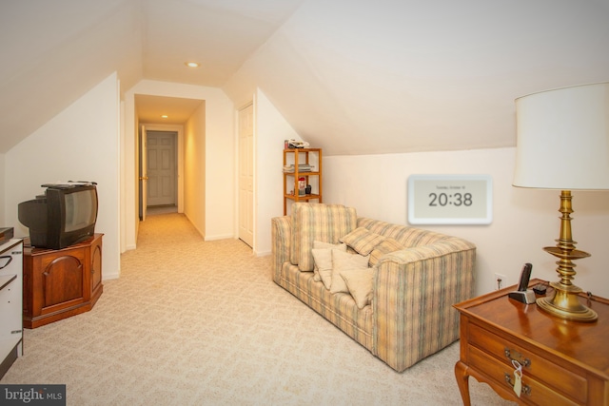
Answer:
T20:38
